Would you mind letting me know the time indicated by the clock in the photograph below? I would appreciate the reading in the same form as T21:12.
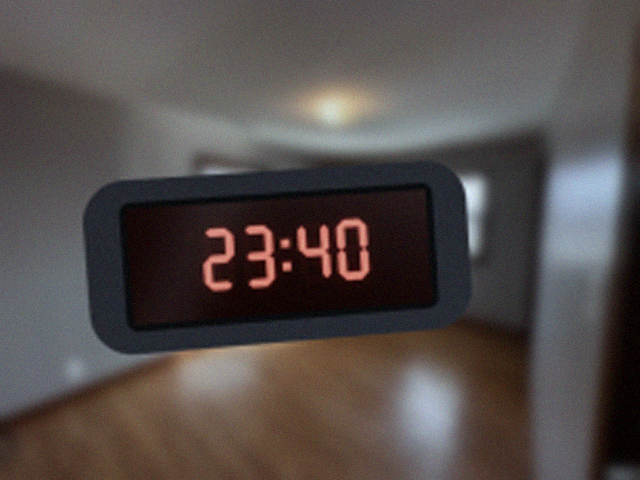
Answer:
T23:40
